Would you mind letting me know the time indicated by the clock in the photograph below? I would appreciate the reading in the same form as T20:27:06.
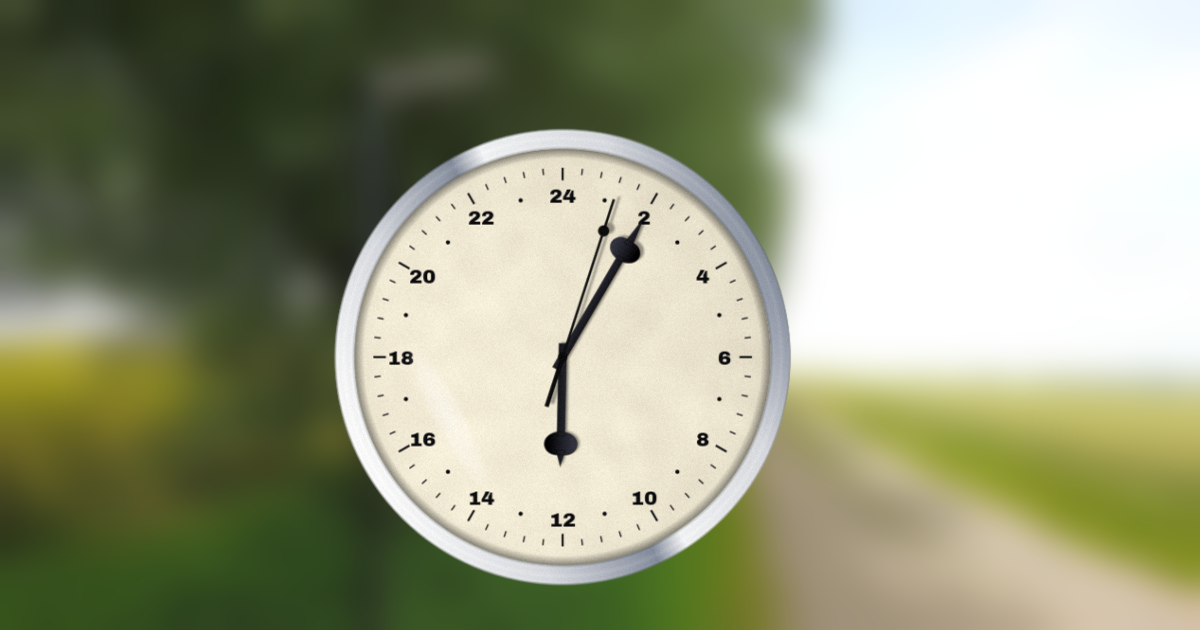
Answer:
T12:05:03
